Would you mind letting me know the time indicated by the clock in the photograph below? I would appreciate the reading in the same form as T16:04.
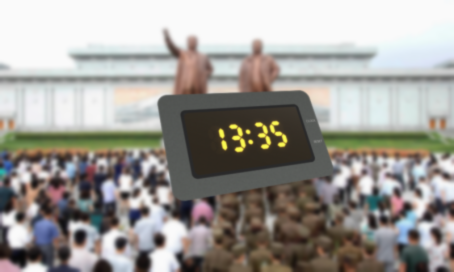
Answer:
T13:35
